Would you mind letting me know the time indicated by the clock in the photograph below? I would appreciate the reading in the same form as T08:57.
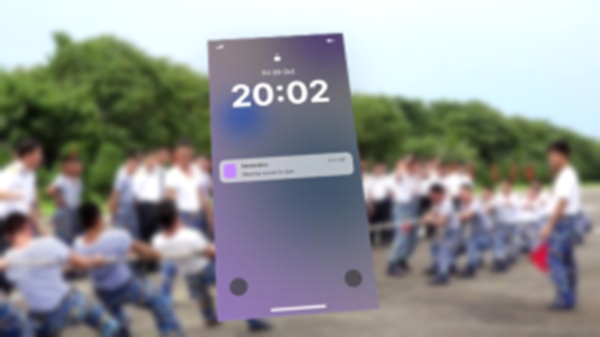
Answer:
T20:02
